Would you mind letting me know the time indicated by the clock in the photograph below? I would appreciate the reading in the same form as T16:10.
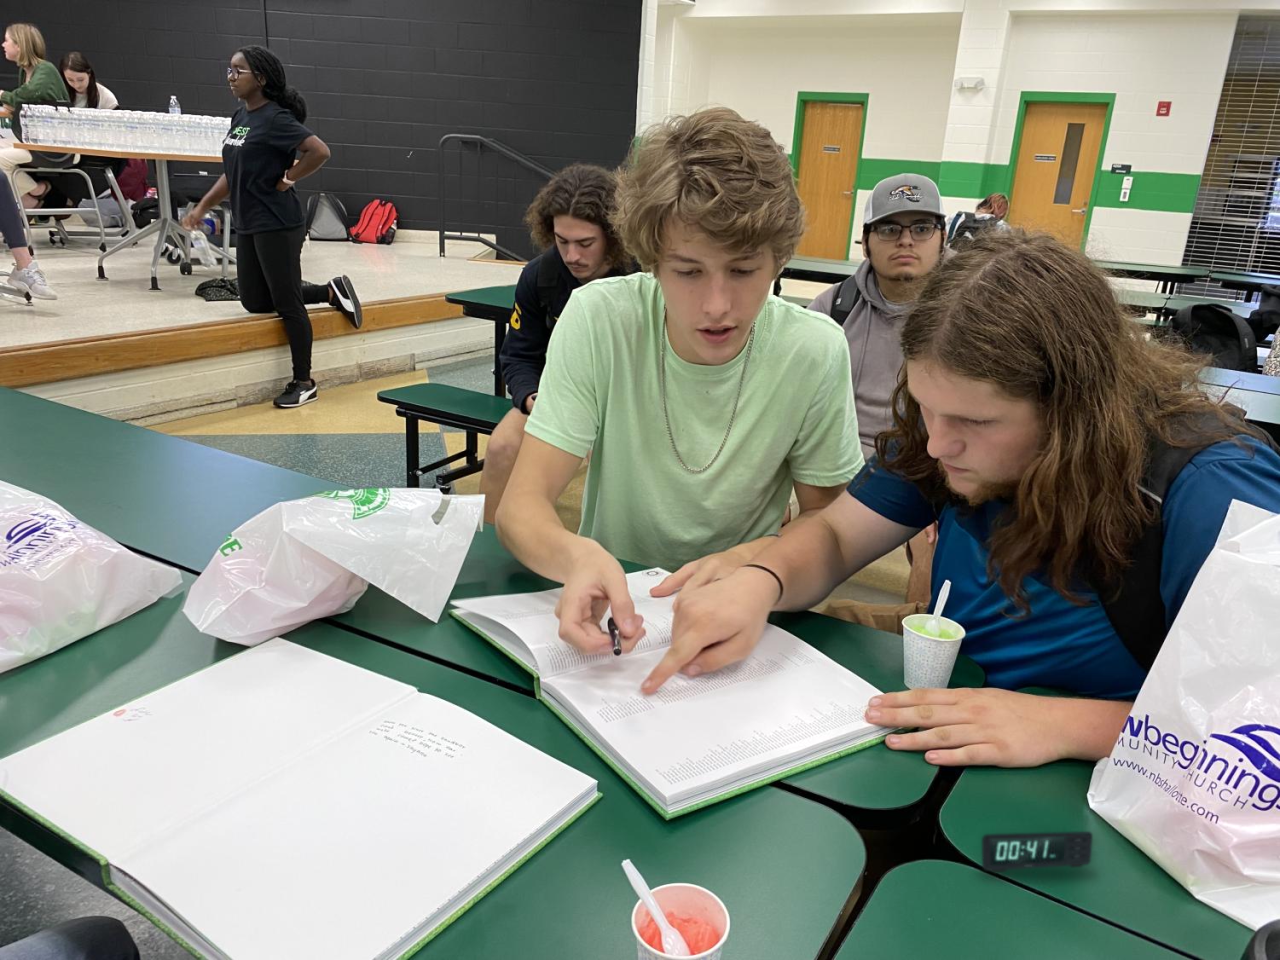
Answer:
T00:41
